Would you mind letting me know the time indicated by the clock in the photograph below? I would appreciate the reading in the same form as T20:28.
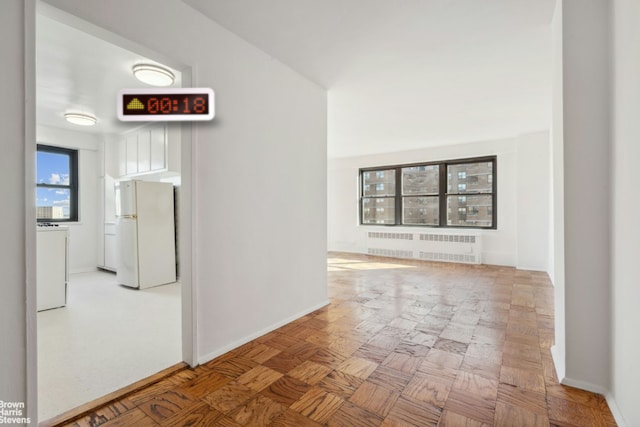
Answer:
T00:18
